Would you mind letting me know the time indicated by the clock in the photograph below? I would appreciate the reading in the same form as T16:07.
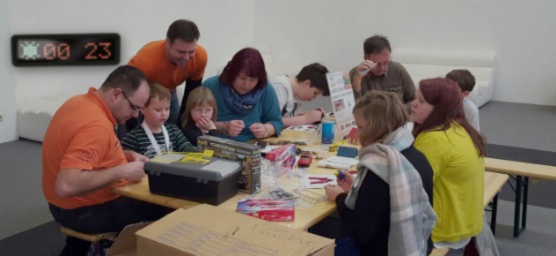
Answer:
T00:23
